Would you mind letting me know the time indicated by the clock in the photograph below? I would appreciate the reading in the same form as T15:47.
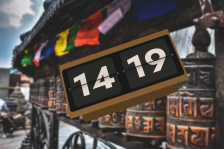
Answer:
T14:19
